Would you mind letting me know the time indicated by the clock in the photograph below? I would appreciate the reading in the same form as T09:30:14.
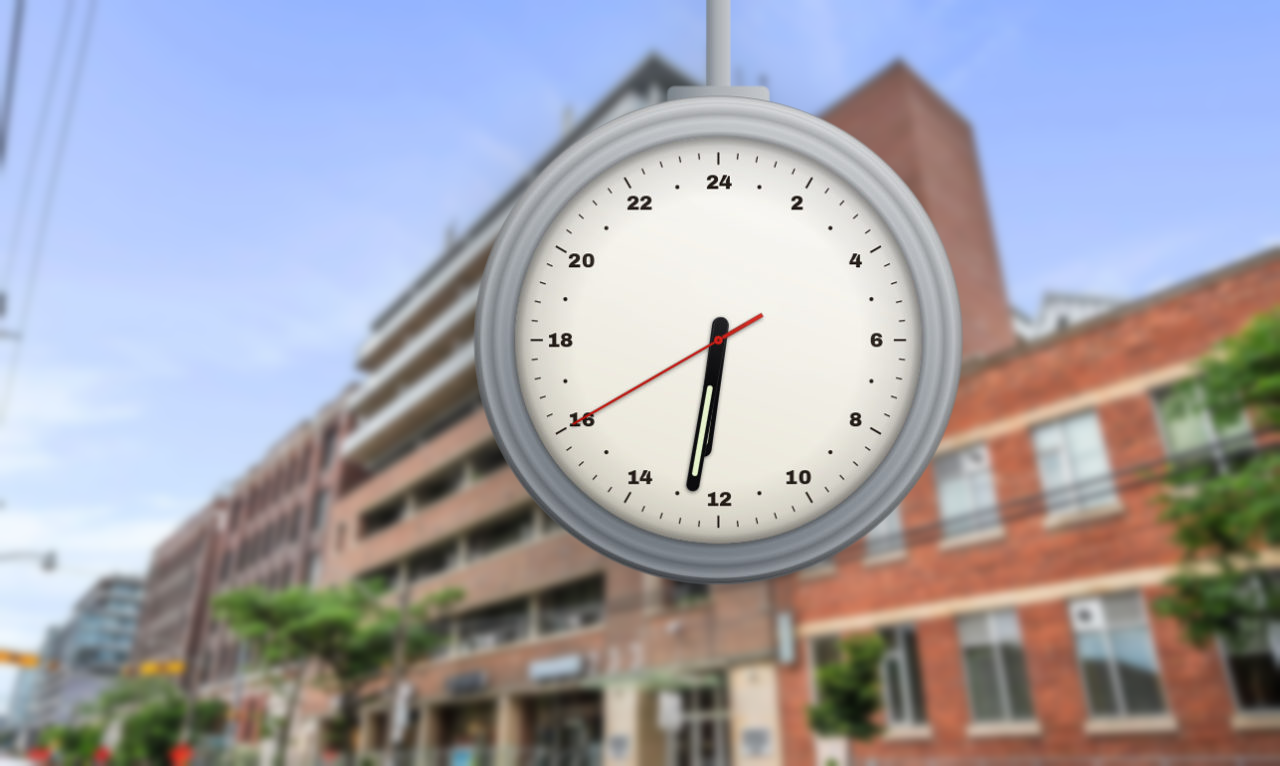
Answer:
T12:31:40
